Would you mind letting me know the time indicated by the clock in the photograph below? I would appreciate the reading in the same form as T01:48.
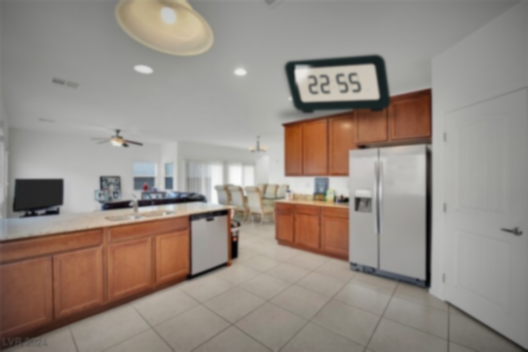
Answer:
T22:55
